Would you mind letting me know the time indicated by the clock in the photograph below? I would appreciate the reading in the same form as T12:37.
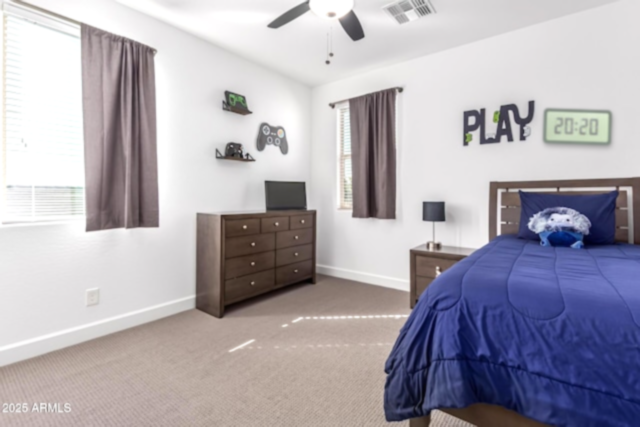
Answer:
T20:20
